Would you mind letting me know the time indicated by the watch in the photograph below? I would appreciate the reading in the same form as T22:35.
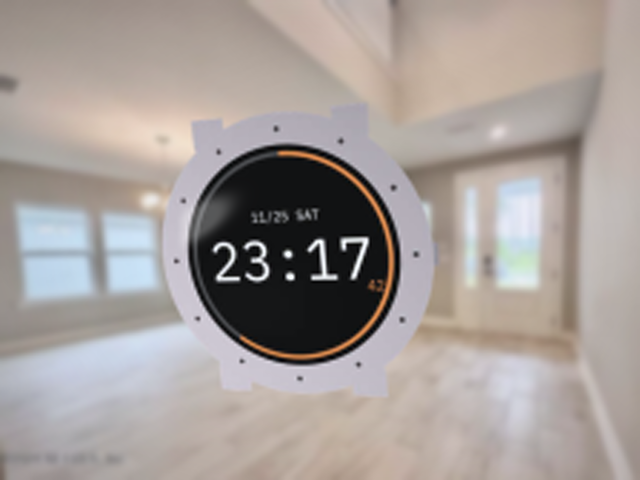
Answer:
T23:17
